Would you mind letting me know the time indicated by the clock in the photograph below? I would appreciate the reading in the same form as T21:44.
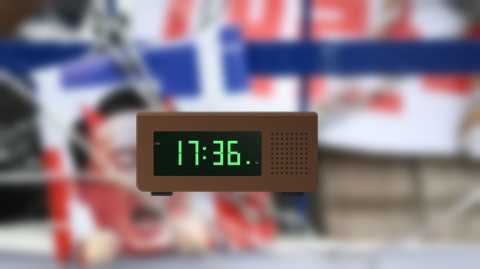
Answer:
T17:36
